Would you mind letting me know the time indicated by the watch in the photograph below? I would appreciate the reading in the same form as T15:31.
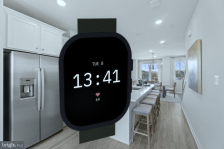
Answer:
T13:41
